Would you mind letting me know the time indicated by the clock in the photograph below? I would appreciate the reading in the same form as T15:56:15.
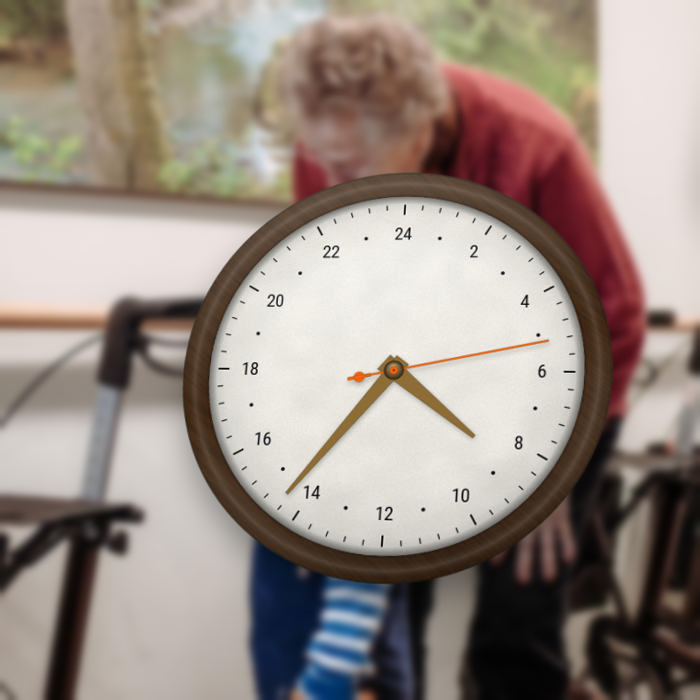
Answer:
T08:36:13
